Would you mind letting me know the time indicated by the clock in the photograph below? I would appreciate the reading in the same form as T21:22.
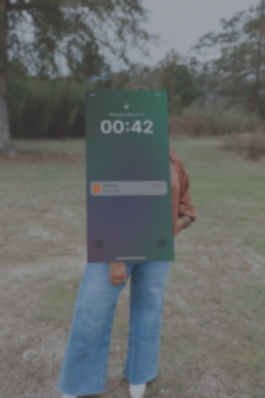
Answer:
T00:42
